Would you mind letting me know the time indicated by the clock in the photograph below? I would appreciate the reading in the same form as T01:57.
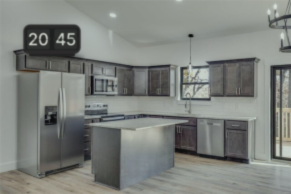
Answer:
T20:45
